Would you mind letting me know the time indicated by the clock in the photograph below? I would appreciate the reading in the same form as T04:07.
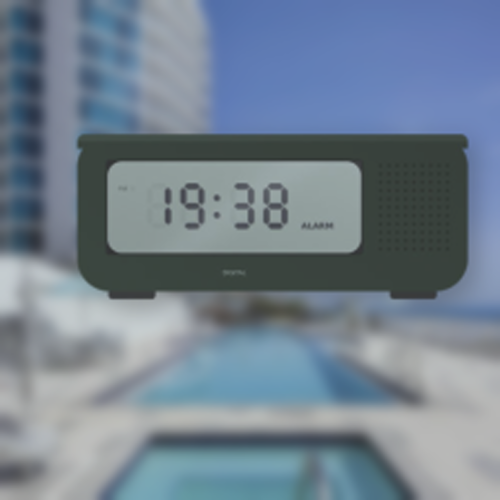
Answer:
T19:38
